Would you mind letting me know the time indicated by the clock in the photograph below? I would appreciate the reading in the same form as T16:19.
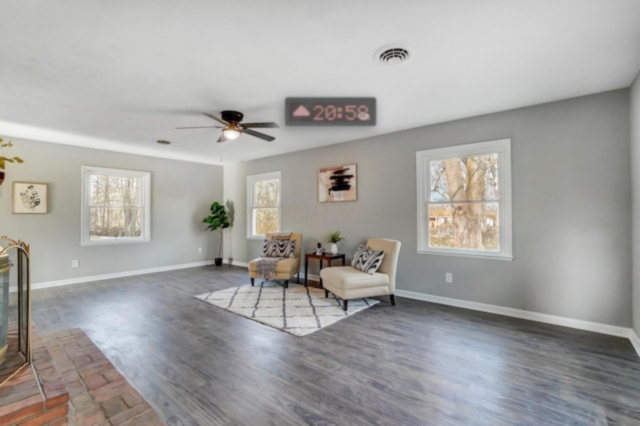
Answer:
T20:58
